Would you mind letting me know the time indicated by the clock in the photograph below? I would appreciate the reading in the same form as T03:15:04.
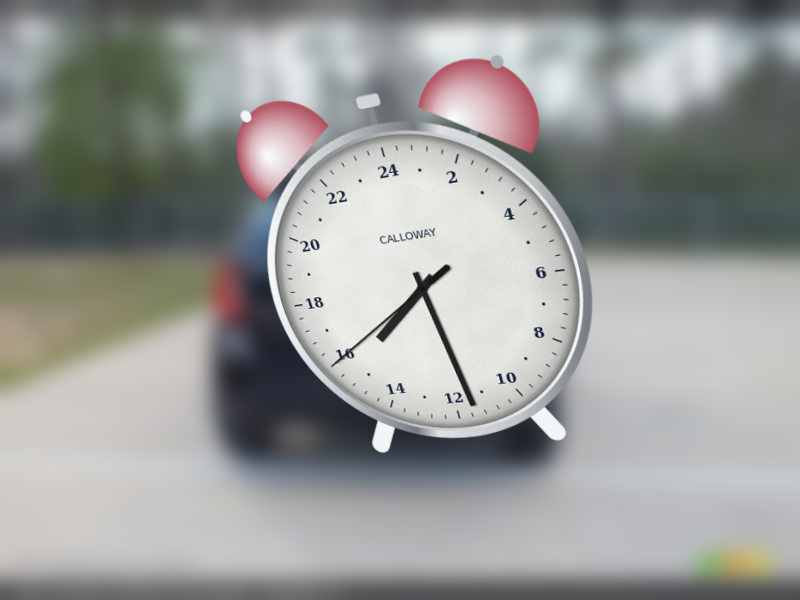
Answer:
T15:28:40
